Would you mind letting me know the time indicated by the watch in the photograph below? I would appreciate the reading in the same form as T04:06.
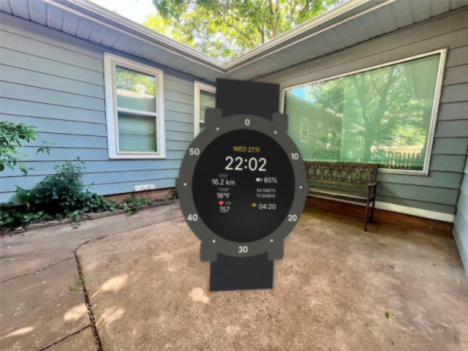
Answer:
T22:02
